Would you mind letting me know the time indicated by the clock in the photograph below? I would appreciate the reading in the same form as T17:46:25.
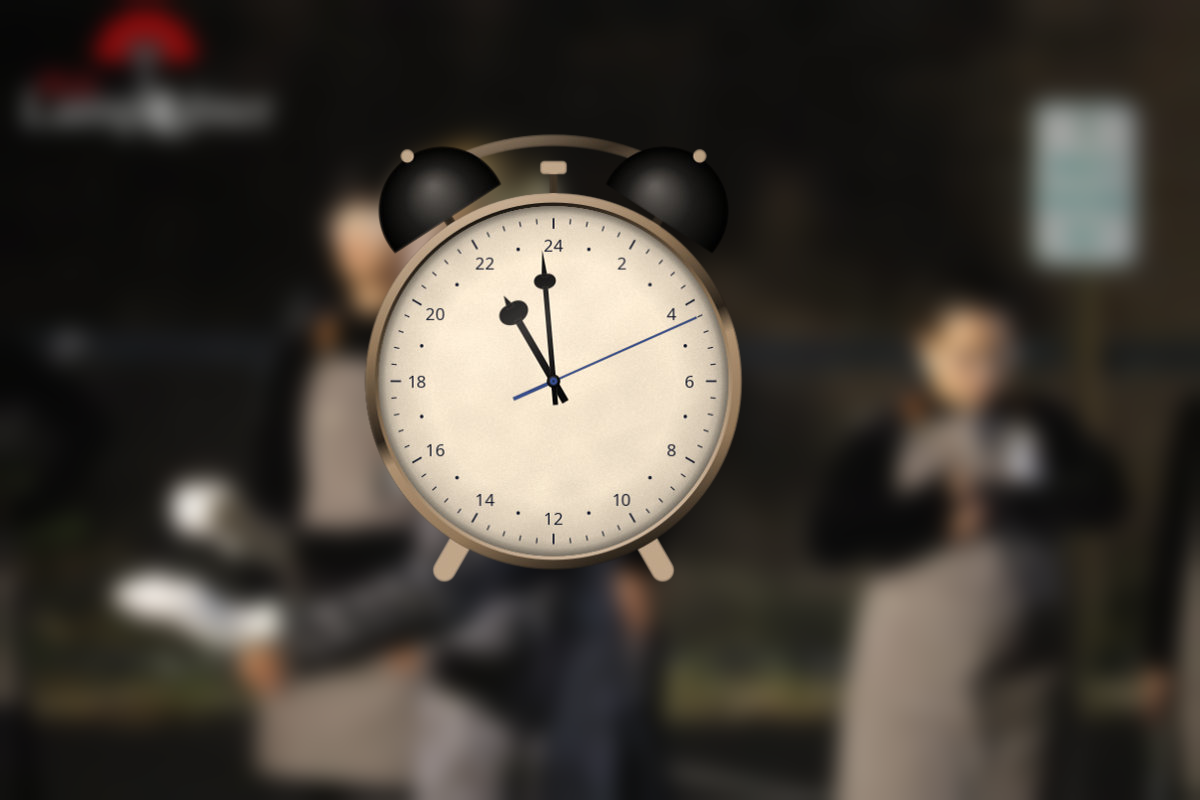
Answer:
T21:59:11
